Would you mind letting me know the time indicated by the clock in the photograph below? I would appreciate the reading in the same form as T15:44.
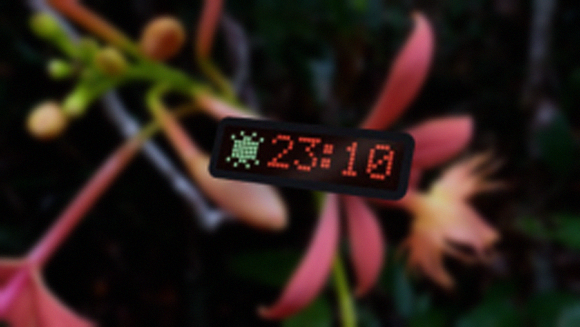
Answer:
T23:10
